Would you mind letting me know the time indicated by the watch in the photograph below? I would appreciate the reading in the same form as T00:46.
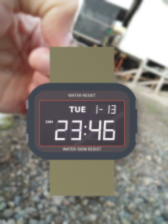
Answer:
T23:46
